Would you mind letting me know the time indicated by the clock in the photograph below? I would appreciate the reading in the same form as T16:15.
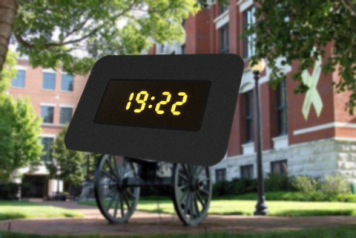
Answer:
T19:22
